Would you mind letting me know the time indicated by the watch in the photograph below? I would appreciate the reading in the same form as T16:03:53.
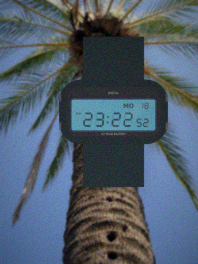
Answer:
T23:22:52
